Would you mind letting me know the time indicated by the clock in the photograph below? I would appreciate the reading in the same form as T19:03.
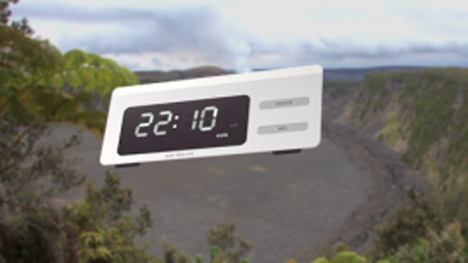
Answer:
T22:10
